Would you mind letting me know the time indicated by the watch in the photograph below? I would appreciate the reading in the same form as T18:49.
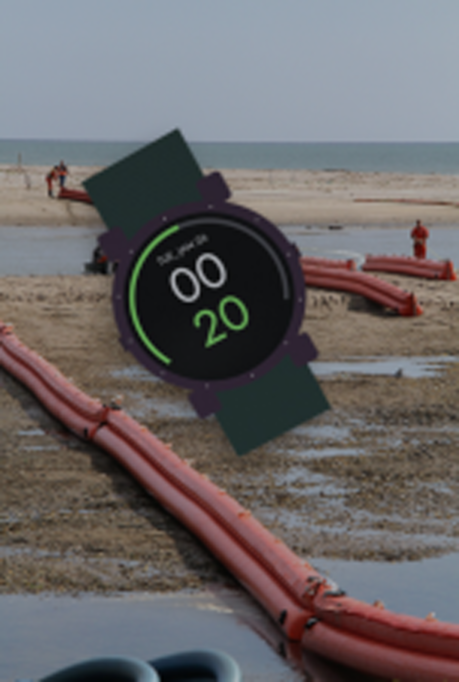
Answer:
T00:20
